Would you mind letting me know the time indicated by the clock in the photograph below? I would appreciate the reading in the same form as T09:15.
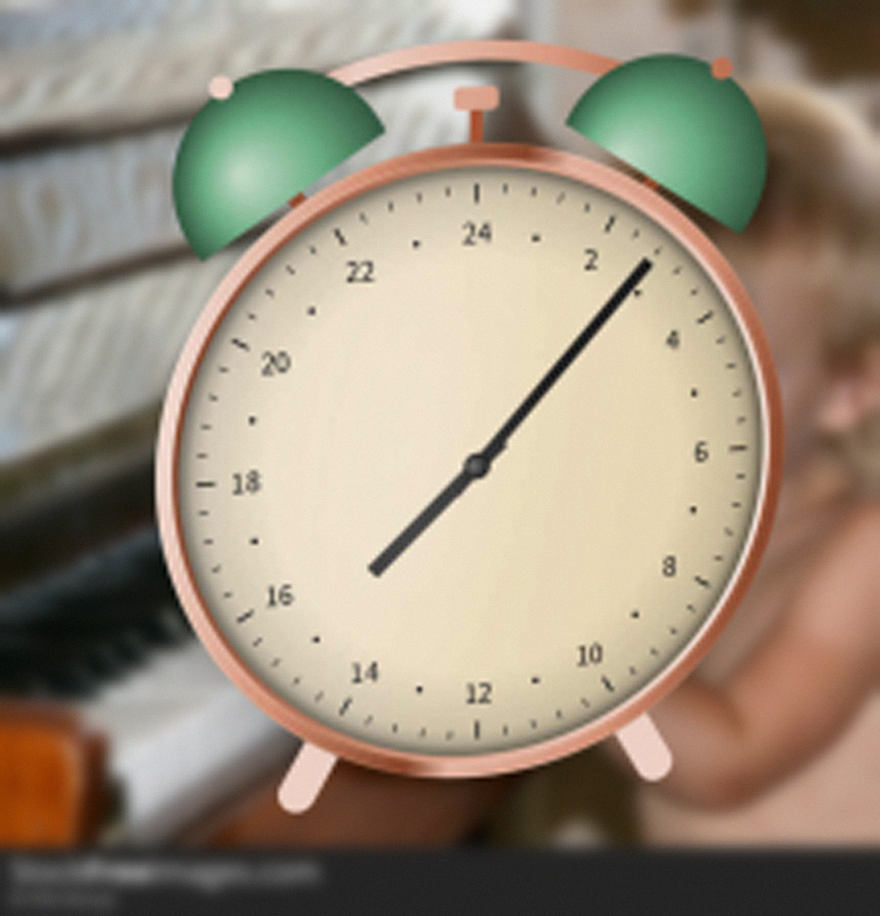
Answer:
T15:07
